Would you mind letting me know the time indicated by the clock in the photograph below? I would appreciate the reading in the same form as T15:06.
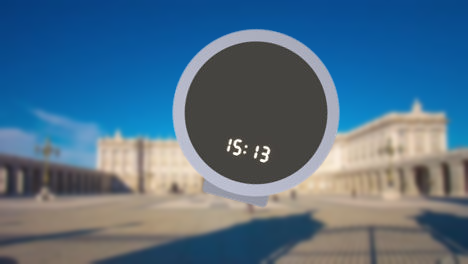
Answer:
T15:13
